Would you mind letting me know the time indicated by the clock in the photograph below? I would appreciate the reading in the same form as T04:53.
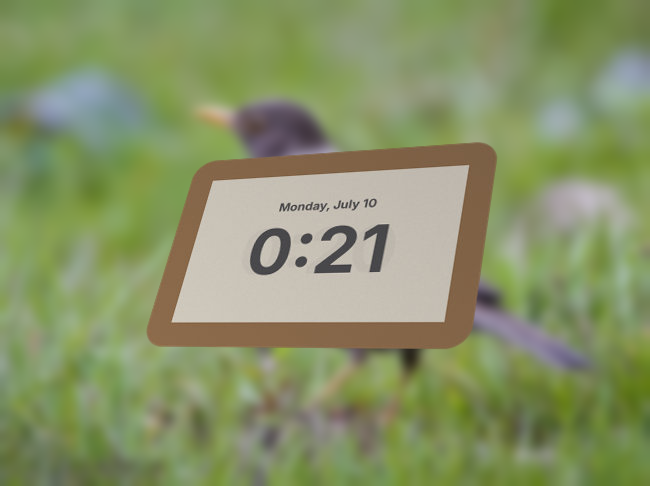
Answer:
T00:21
